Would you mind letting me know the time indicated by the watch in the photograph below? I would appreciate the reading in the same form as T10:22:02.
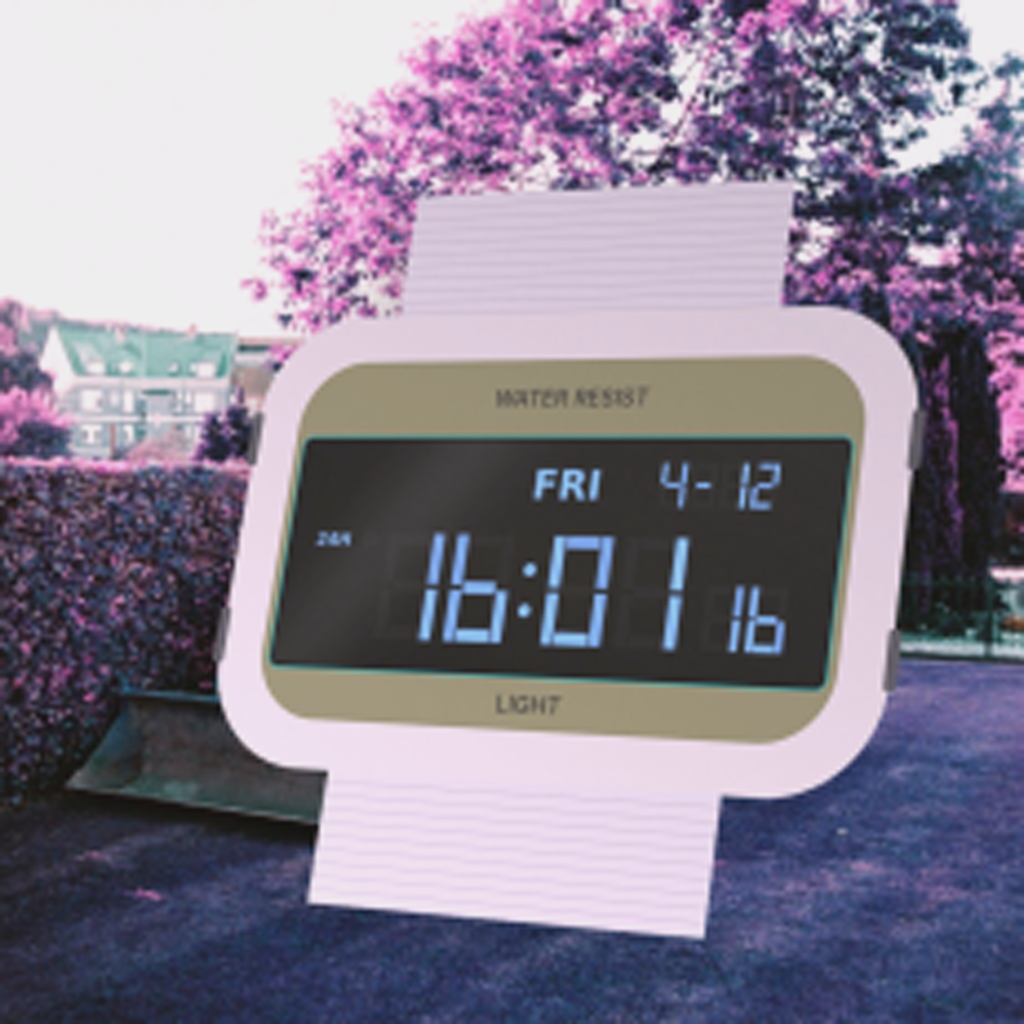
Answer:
T16:01:16
